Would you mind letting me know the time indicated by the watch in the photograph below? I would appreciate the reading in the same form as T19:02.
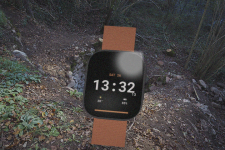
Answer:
T13:32
